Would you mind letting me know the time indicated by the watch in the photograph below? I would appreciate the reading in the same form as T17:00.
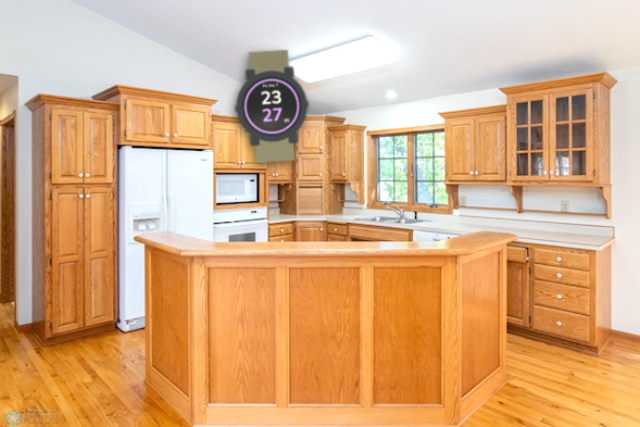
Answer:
T23:27
